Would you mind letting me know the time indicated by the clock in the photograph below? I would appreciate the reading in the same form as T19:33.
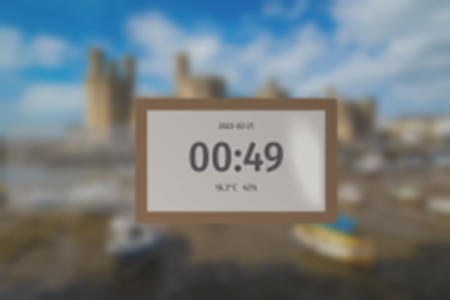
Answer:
T00:49
